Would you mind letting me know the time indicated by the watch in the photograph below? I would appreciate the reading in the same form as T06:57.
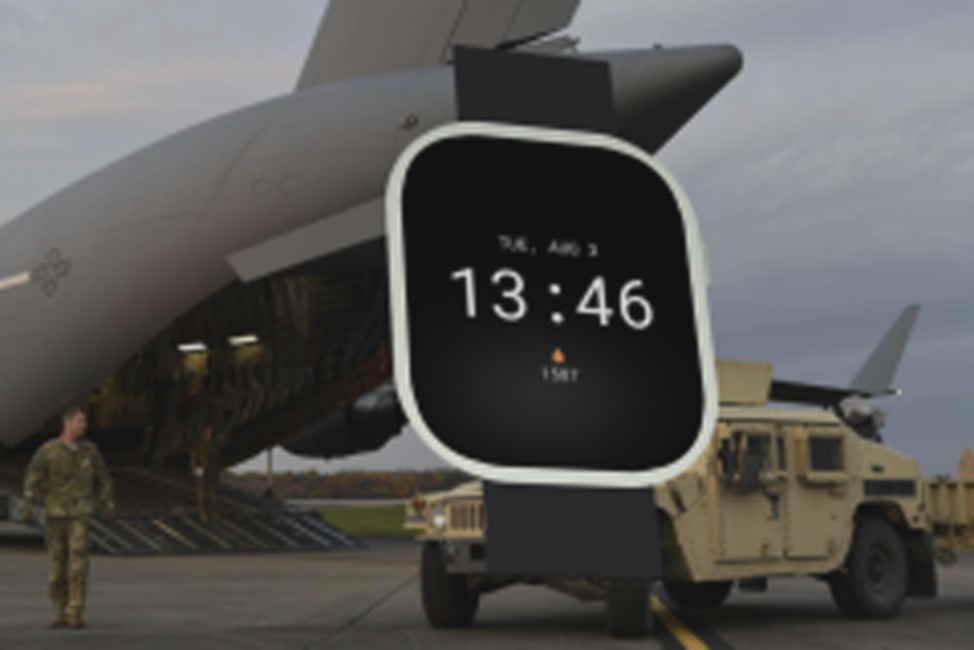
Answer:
T13:46
